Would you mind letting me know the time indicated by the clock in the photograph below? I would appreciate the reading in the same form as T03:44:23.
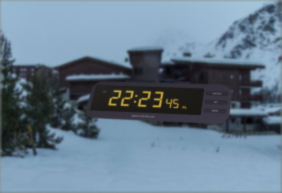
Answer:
T22:23:45
